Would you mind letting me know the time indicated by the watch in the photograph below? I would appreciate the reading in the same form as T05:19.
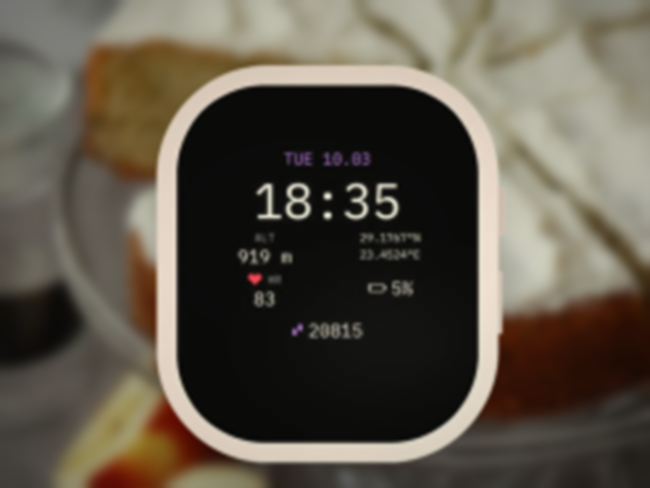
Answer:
T18:35
